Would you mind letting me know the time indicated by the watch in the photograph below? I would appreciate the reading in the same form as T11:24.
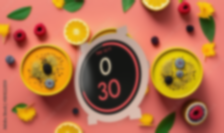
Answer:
T00:30
